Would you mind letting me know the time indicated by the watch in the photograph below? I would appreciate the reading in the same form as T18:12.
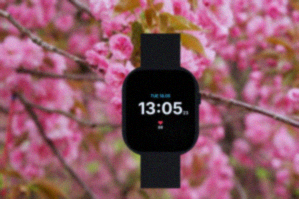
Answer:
T13:05
